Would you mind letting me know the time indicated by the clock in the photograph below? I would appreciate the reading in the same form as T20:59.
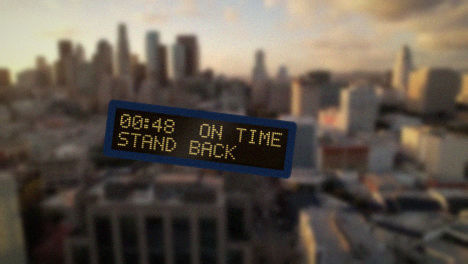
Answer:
T00:48
